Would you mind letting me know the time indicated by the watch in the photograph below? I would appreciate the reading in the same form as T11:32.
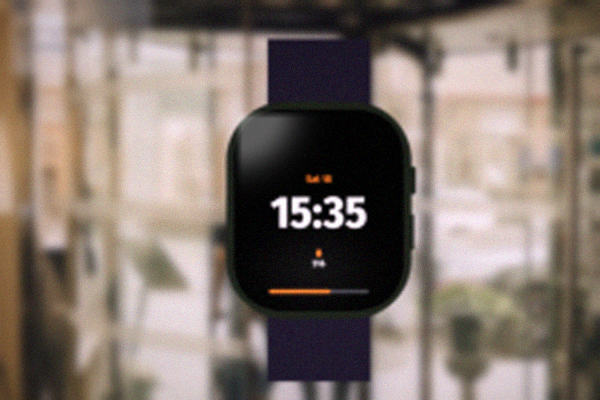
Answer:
T15:35
